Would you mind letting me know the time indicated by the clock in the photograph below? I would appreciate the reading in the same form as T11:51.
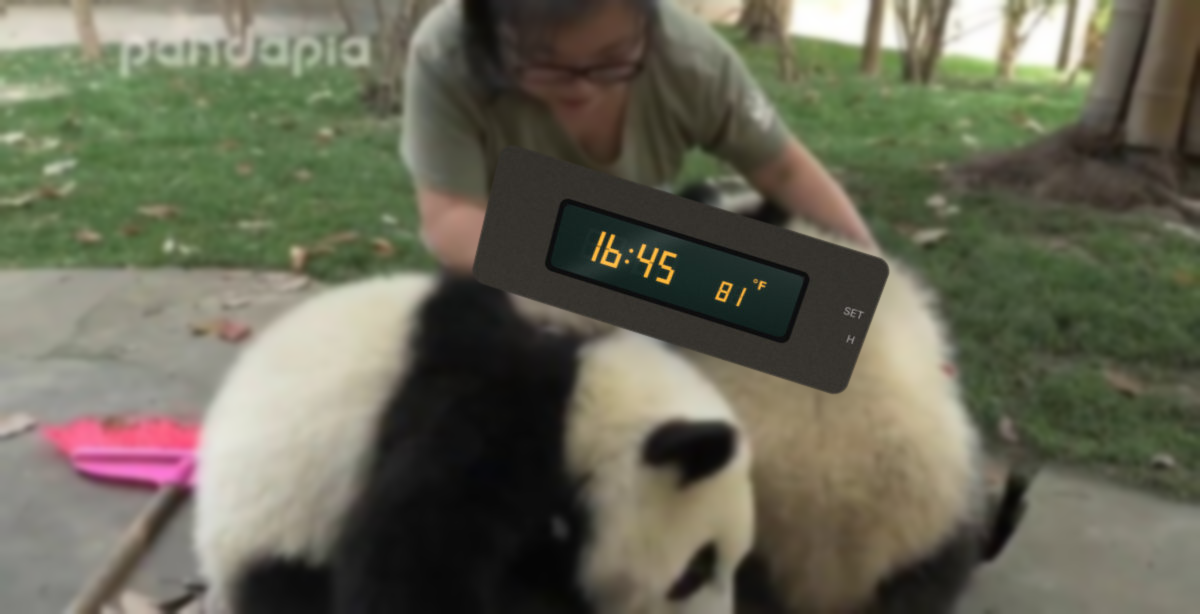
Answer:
T16:45
